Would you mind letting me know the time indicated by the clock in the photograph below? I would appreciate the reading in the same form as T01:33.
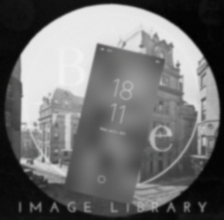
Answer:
T18:11
